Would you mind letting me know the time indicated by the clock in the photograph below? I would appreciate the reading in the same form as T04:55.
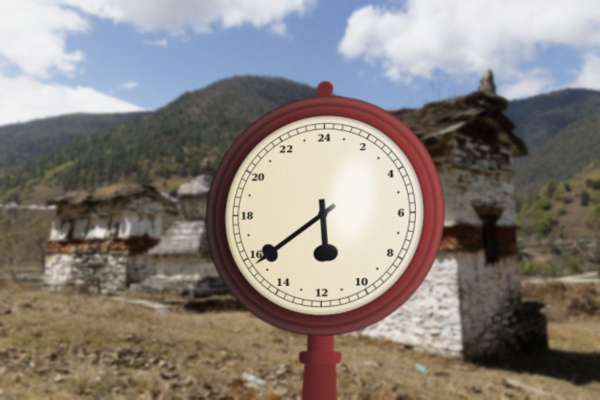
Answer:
T11:39
